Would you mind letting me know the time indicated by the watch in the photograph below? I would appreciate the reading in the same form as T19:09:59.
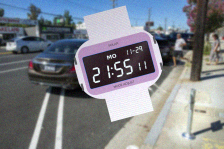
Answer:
T21:55:11
